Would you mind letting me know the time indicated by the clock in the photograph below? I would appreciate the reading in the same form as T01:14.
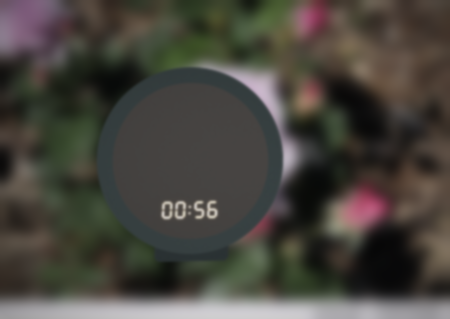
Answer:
T00:56
